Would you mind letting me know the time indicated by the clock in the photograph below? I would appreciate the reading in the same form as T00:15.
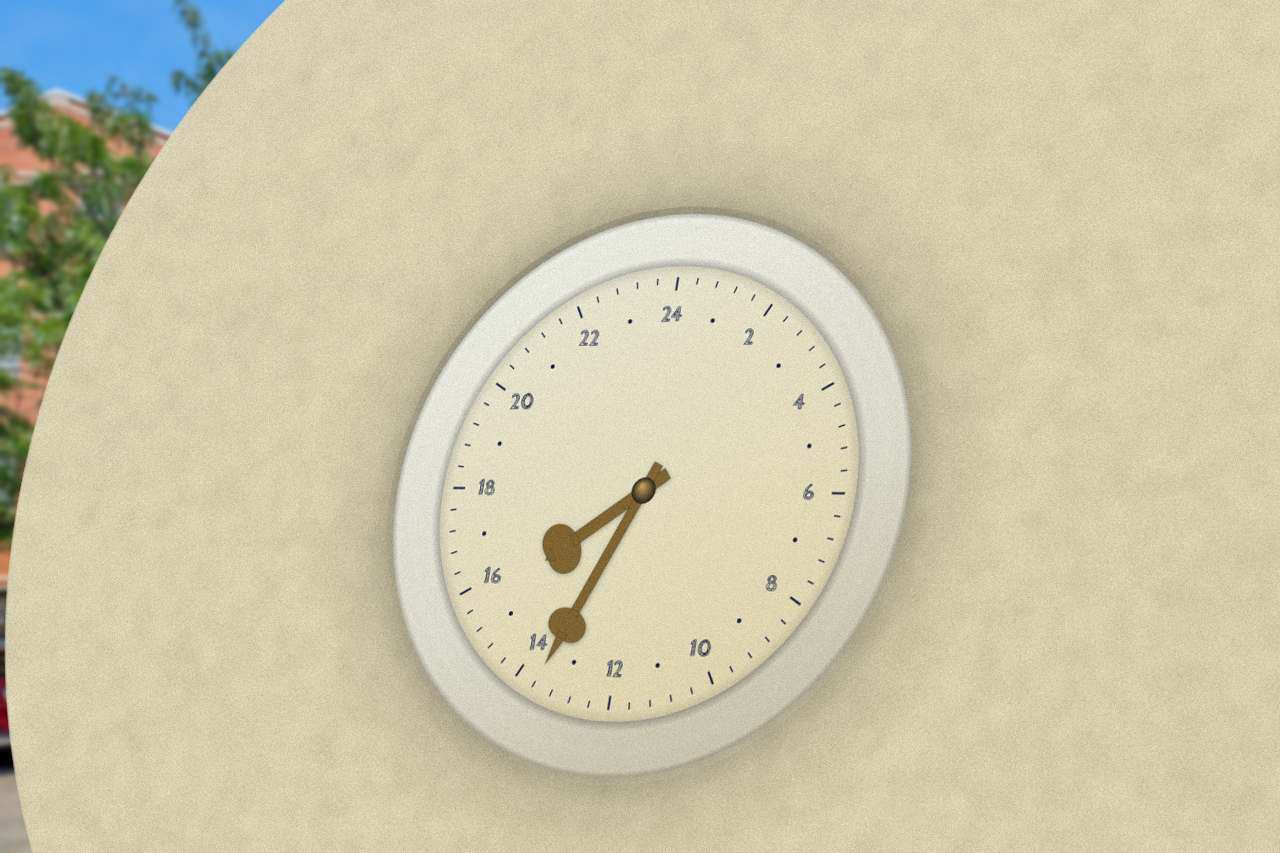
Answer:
T15:34
